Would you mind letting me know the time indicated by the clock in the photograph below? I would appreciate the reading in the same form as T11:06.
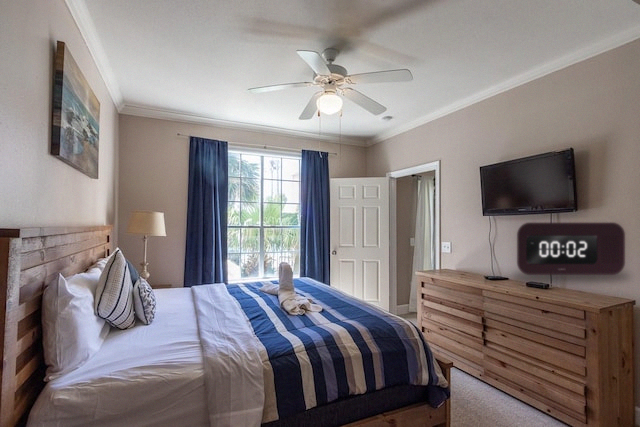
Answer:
T00:02
